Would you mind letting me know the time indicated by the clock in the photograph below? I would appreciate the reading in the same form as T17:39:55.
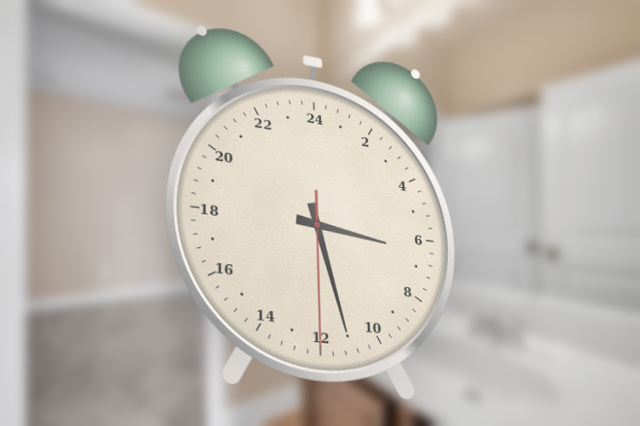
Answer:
T06:27:30
